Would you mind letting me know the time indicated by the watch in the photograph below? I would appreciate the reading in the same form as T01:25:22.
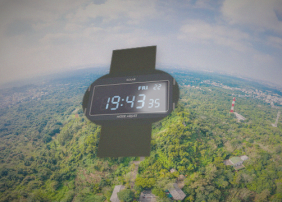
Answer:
T19:43:35
